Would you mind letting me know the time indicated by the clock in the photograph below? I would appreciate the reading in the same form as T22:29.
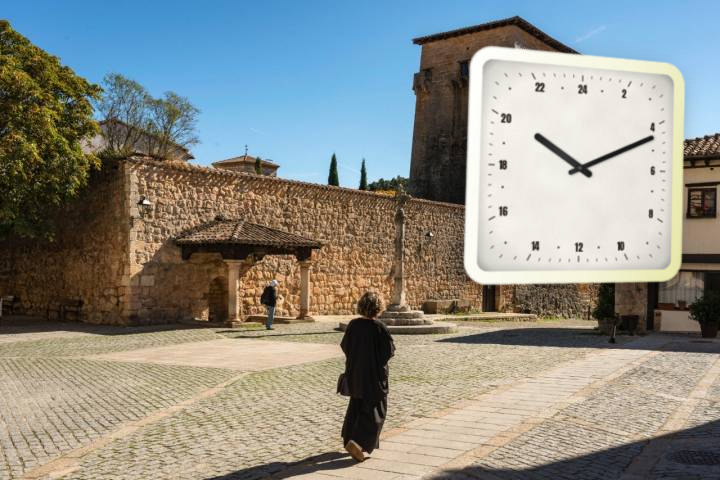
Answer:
T20:11
